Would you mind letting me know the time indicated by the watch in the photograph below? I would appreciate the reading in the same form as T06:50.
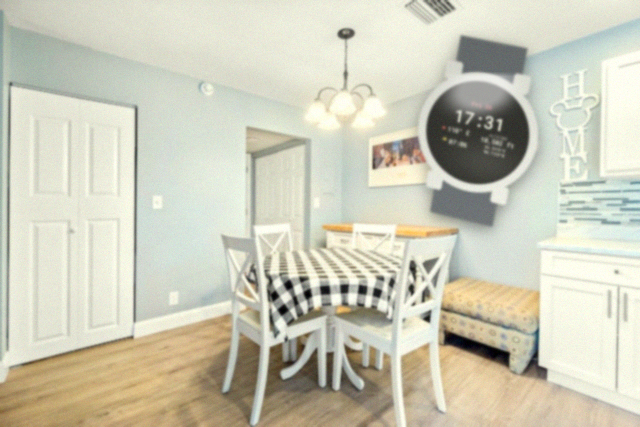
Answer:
T17:31
